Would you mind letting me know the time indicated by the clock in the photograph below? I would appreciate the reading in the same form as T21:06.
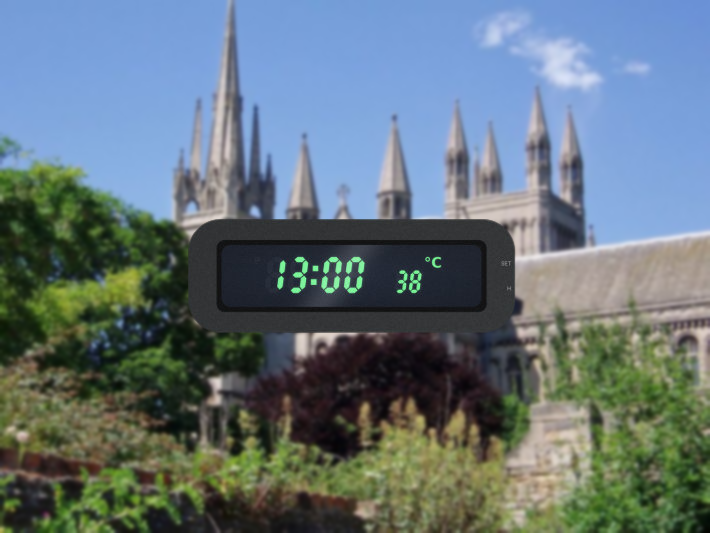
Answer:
T13:00
